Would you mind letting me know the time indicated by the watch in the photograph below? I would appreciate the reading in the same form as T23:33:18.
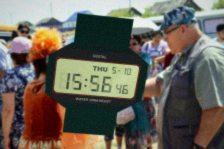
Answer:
T15:56:46
